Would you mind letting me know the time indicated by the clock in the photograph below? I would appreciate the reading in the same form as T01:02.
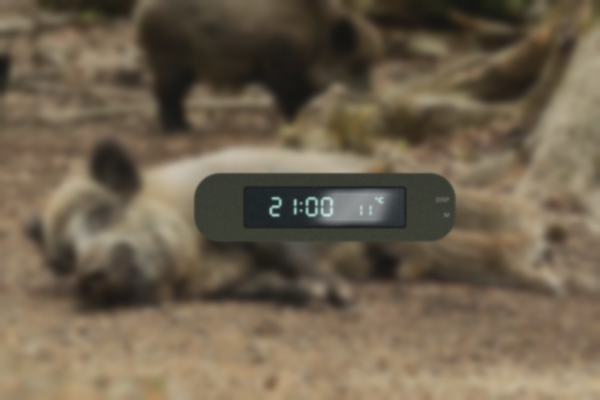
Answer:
T21:00
